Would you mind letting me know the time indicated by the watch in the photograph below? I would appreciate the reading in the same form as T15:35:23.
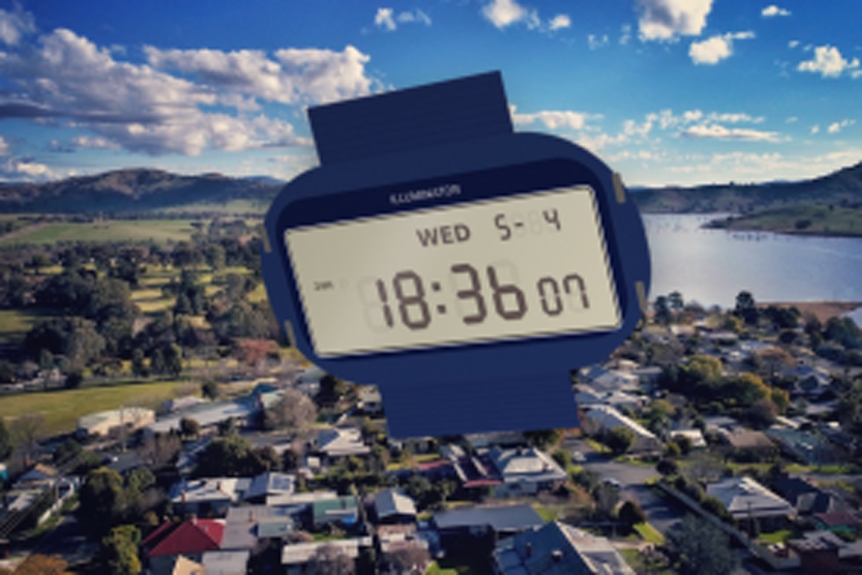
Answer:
T18:36:07
